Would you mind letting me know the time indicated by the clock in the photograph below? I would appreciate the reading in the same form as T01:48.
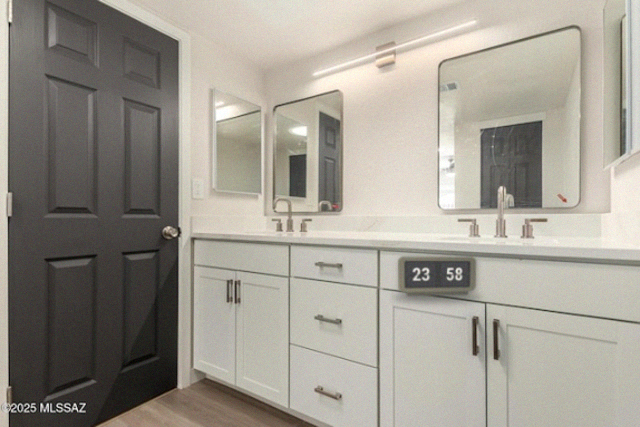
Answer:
T23:58
